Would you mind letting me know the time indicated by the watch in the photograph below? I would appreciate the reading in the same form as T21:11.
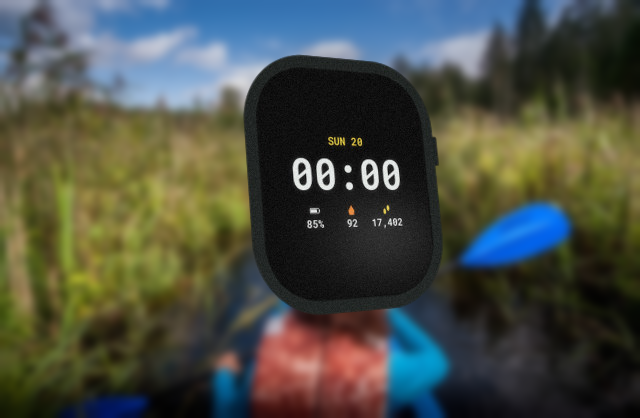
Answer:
T00:00
